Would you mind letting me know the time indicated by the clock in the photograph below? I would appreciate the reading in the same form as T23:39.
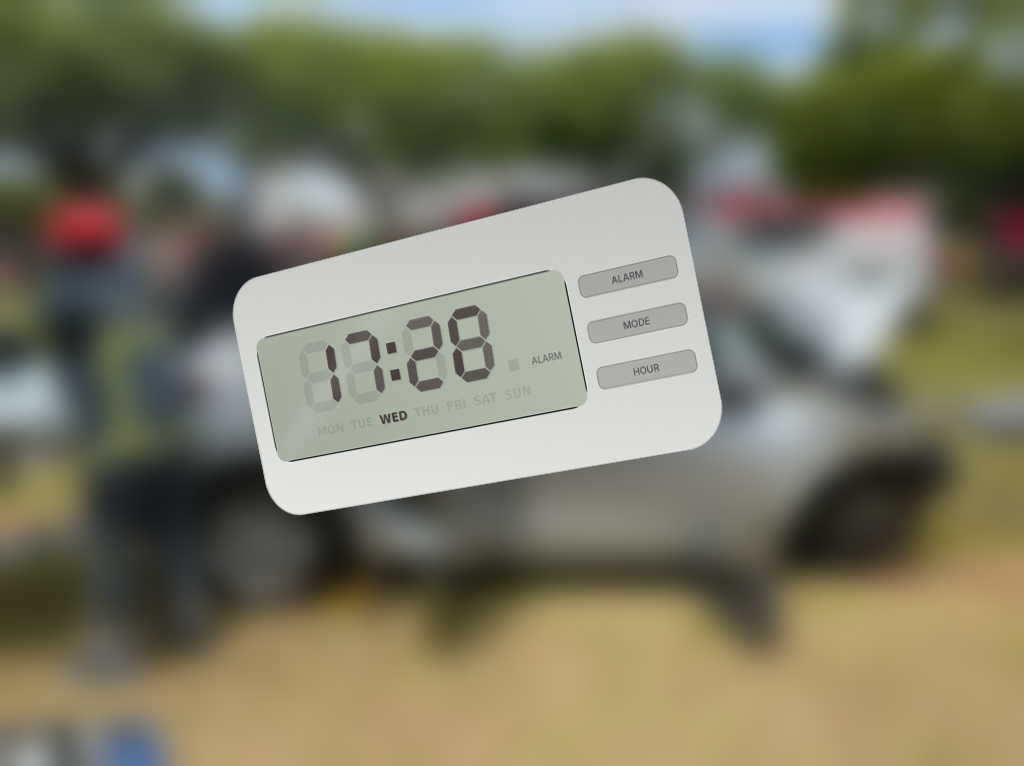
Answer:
T17:28
